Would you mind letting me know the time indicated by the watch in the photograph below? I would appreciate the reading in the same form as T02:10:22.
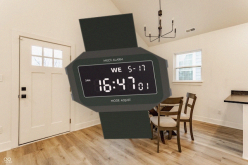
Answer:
T16:47:01
